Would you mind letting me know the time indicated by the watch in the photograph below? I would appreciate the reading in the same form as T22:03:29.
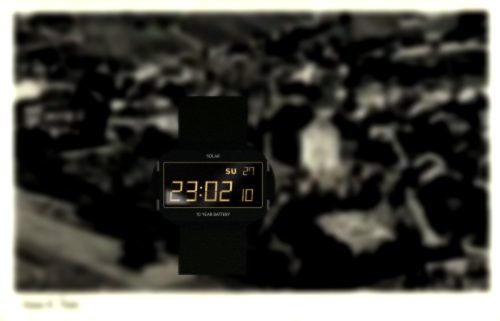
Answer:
T23:02:10
